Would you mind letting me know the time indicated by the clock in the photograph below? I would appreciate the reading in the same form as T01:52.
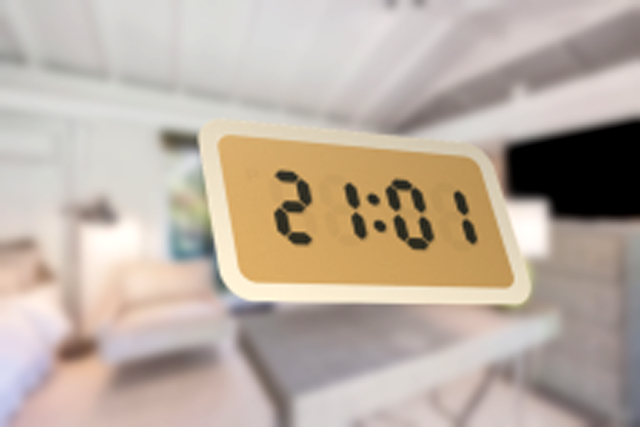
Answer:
T21:01
